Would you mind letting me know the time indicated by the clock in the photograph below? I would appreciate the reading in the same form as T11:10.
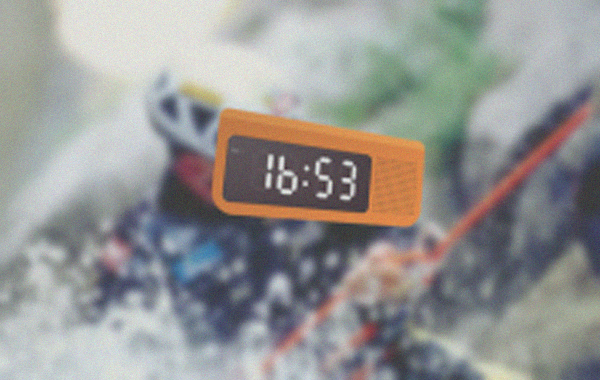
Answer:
T16:53
